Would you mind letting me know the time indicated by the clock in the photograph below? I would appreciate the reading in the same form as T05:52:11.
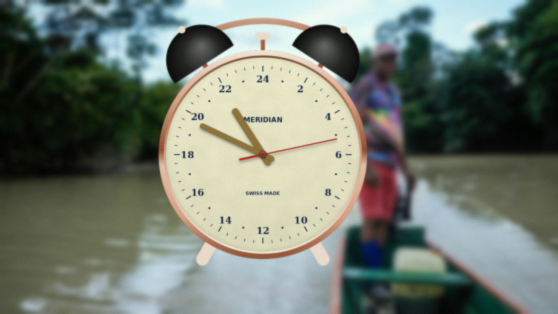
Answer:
T21:49:13
